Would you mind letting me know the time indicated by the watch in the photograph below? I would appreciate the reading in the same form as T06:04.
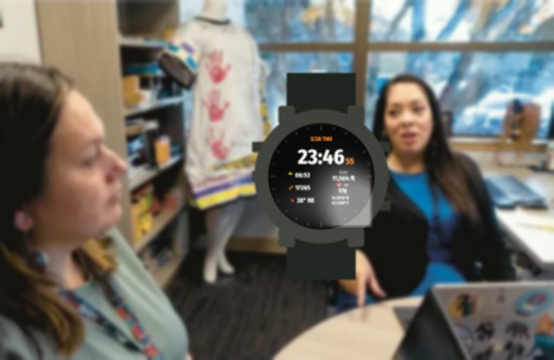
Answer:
T23:46
